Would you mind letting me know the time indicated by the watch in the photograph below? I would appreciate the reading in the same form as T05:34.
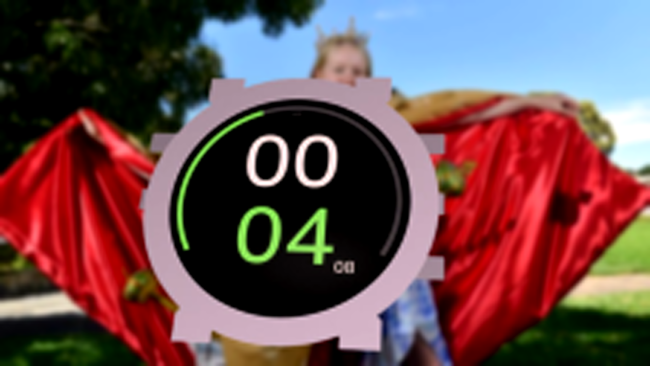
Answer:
T00:04
